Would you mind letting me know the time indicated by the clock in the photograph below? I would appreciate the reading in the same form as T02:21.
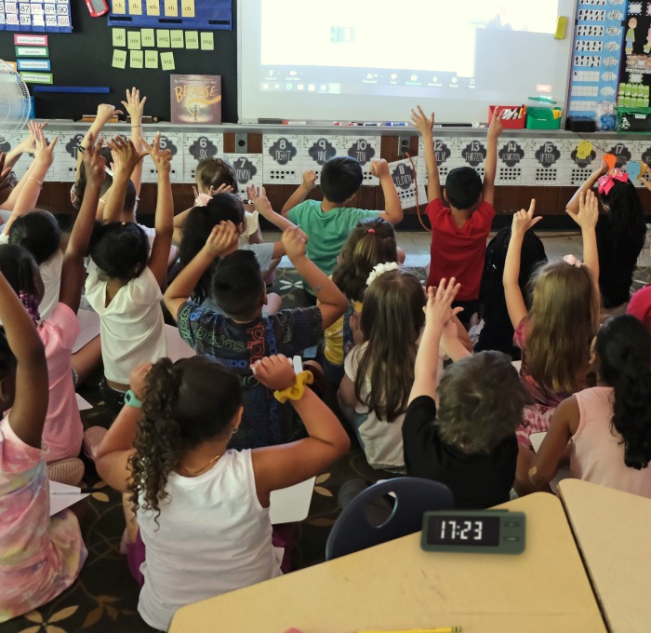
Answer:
T17:23
